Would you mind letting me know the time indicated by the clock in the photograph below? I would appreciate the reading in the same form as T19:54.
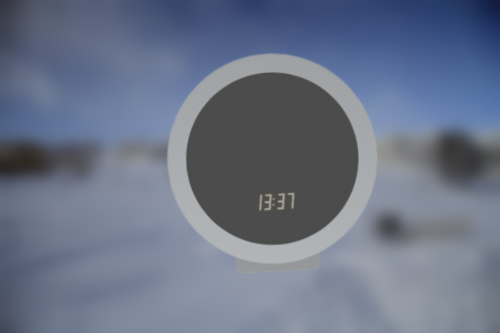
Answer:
T13:37
